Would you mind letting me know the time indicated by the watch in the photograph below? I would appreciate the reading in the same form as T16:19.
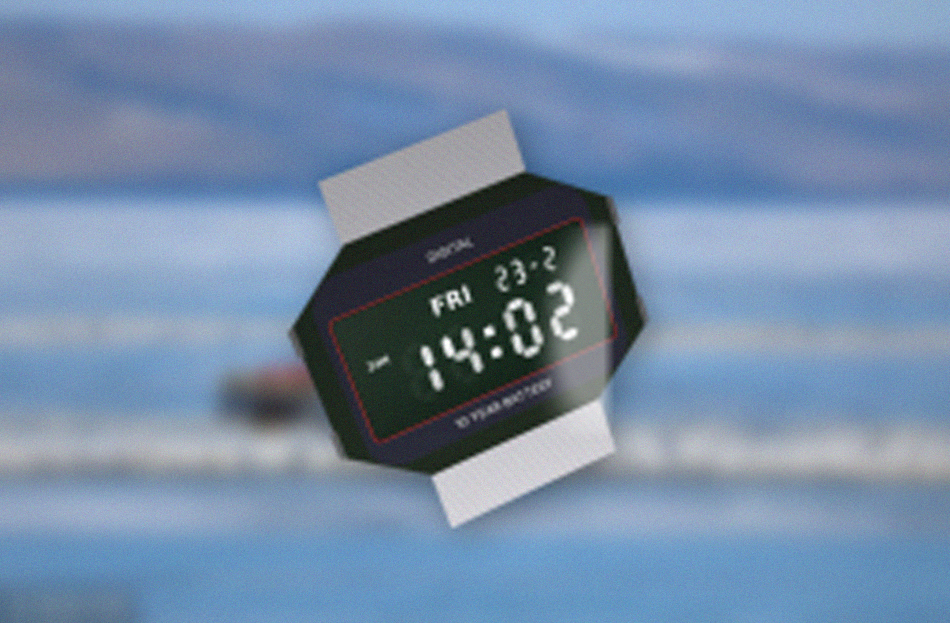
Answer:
T14:02
